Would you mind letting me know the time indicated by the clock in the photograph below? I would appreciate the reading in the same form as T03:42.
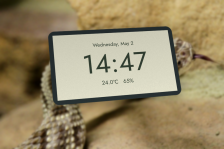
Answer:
T14:47
